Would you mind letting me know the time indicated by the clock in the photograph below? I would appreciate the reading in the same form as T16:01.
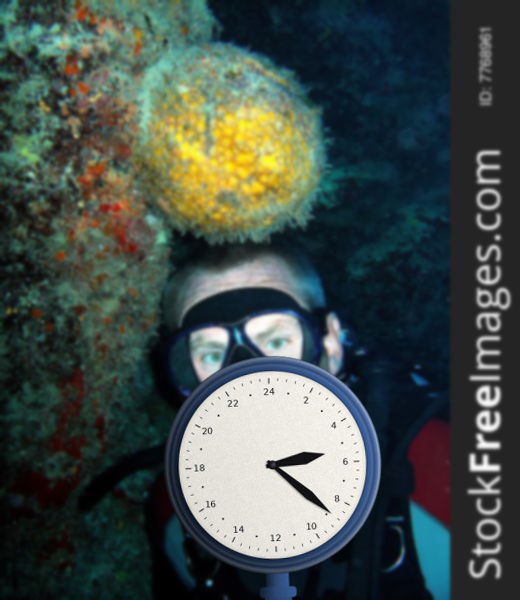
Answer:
T05:22
